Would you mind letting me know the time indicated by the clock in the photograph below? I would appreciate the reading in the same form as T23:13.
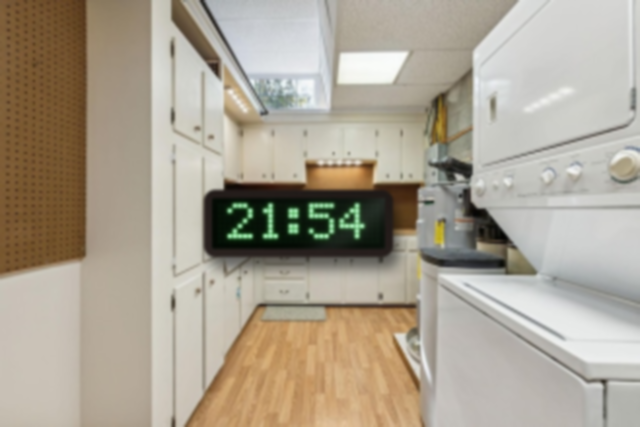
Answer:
T21:54
